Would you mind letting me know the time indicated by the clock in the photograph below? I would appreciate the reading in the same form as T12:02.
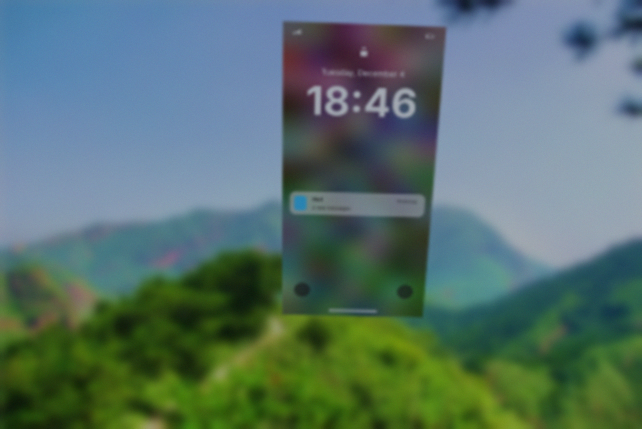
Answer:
T18:46
